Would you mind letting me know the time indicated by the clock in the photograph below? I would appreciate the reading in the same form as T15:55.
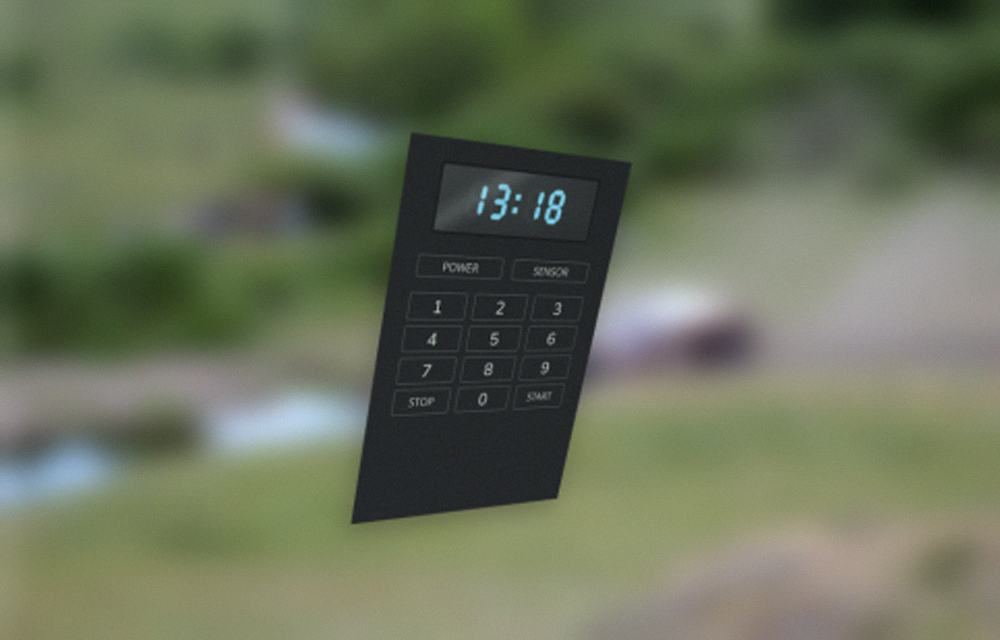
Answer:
T13:18
